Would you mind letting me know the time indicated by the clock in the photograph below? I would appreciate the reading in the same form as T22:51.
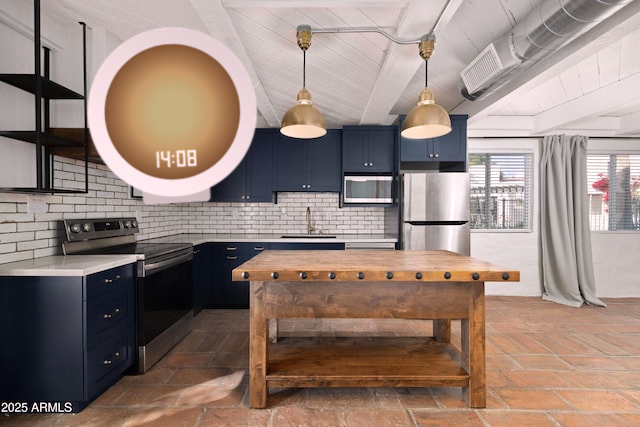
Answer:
T14:08
